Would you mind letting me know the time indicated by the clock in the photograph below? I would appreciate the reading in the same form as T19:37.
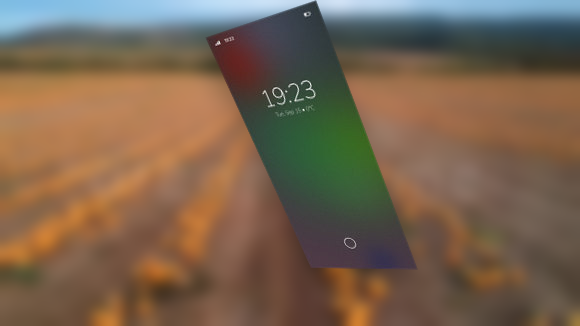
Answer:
T19:23
